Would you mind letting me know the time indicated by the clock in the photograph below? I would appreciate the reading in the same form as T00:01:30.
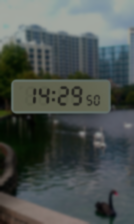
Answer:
T14:29:50
